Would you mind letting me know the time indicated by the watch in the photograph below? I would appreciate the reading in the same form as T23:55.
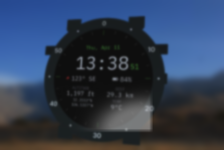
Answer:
T13:38
